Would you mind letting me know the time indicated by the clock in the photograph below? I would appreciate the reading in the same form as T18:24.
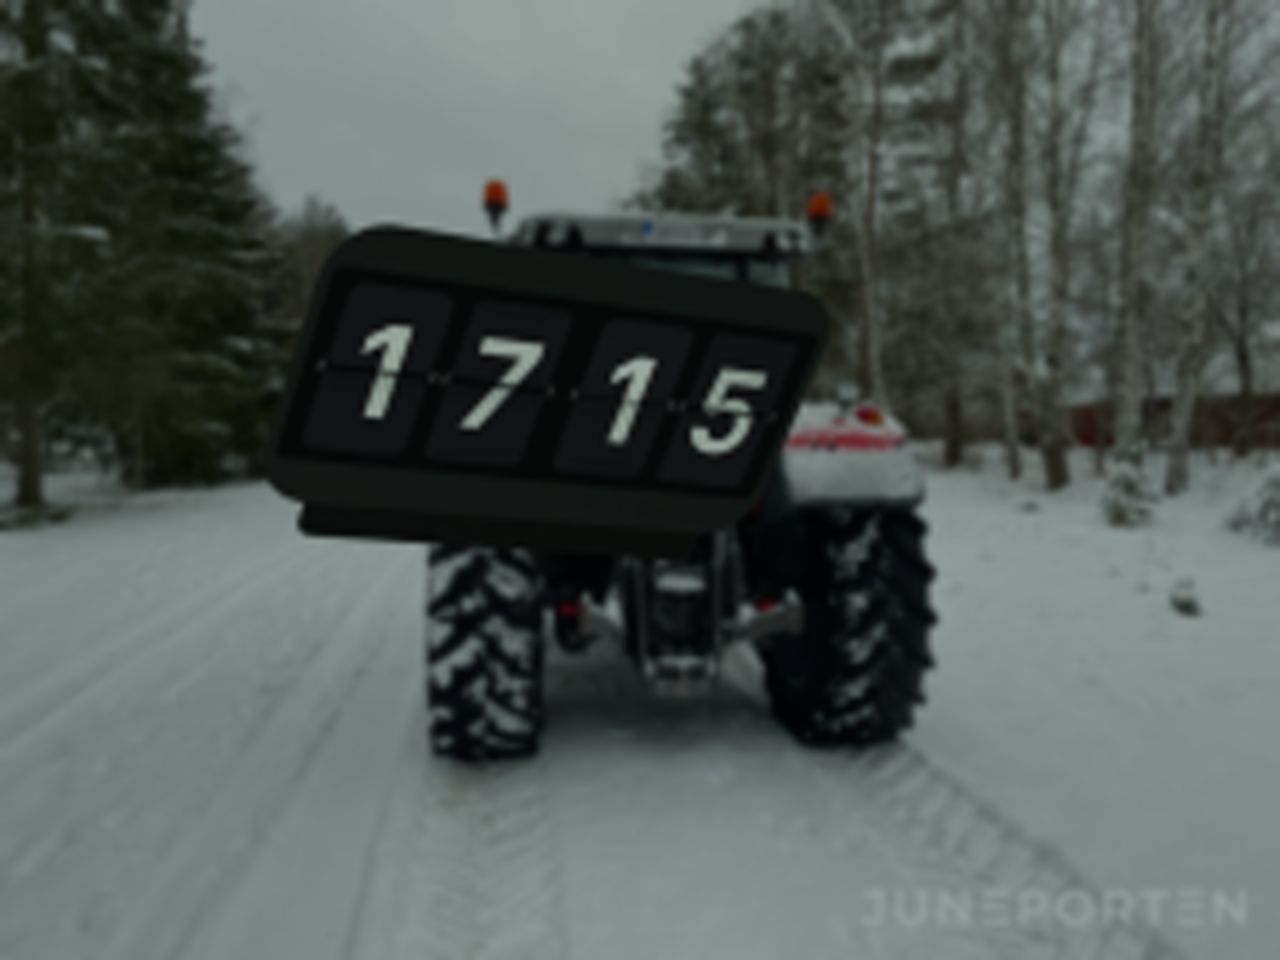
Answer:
T17:15
